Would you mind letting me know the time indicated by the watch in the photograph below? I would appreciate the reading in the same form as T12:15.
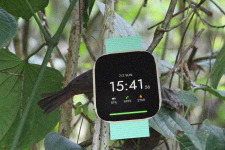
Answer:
T15:41
